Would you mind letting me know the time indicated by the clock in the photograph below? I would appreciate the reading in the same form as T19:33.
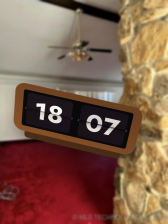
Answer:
T18:07
